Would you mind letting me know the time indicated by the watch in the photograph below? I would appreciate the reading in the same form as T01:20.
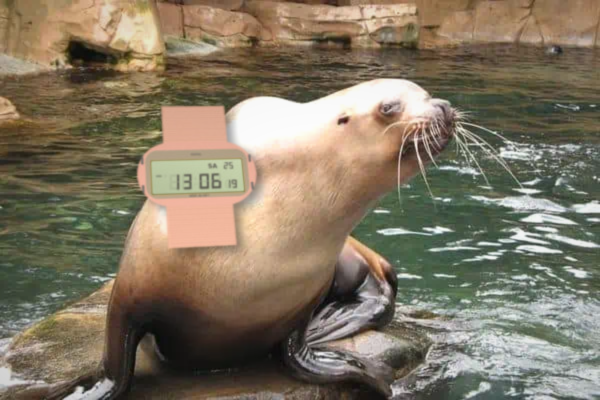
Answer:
T13:06
